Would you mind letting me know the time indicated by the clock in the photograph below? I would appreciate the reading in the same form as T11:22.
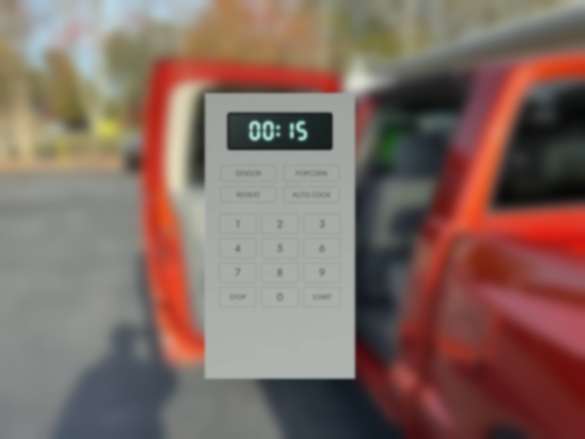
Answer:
T00:15
